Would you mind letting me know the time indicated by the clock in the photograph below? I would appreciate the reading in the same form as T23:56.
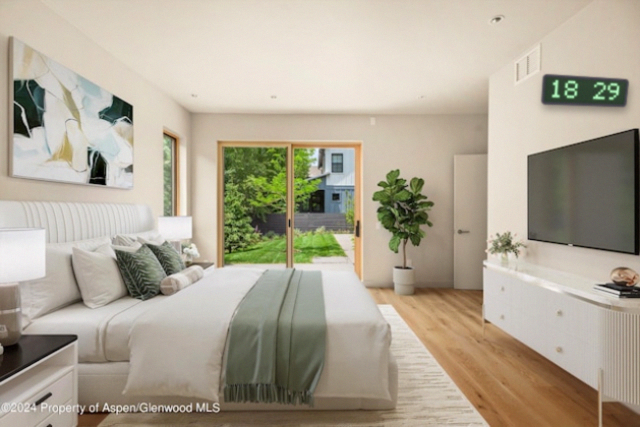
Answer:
T18:29
